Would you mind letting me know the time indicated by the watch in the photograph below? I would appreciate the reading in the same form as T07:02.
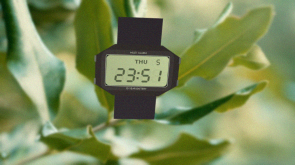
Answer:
T23:51
